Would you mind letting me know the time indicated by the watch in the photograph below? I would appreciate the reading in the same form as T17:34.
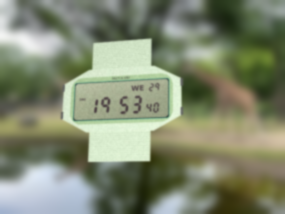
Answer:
T19:53
